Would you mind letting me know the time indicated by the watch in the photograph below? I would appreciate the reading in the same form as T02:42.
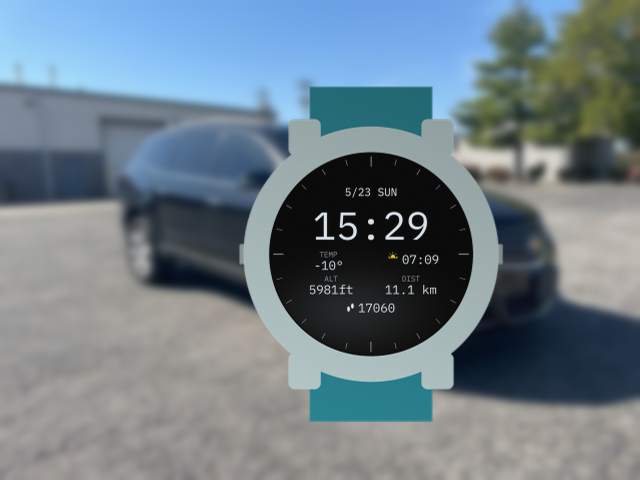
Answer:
T15:29
